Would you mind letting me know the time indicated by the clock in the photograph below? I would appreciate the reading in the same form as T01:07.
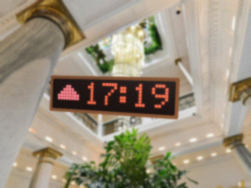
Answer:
T17:19
